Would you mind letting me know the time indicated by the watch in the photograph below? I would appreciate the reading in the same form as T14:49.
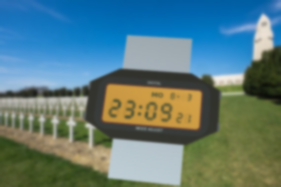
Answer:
T23:09
